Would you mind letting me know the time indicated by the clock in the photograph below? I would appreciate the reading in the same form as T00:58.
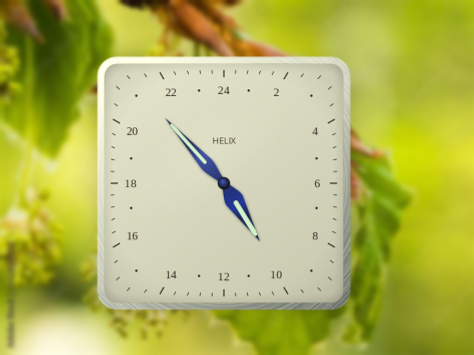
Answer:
T09:53
